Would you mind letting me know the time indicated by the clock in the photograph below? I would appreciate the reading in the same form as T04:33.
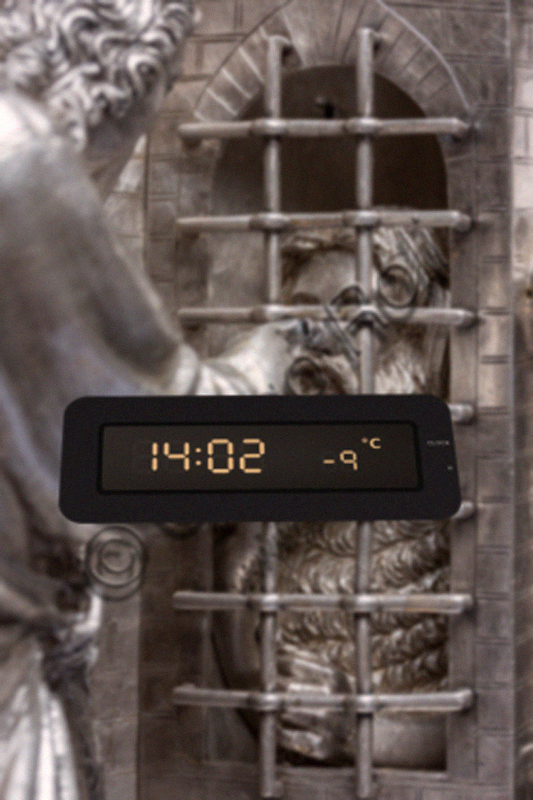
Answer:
T14:02
